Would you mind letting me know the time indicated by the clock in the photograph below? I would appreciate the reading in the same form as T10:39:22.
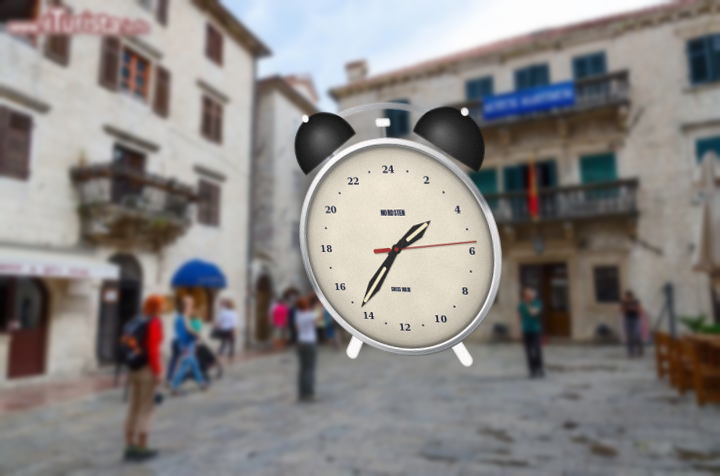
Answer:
T03:36:14
